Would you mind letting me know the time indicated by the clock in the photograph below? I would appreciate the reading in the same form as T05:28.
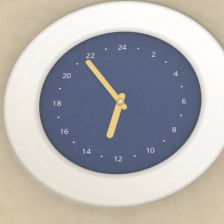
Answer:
T12:54
